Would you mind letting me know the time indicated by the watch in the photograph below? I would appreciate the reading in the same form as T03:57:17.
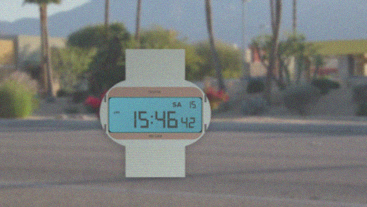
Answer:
T15:46:42
